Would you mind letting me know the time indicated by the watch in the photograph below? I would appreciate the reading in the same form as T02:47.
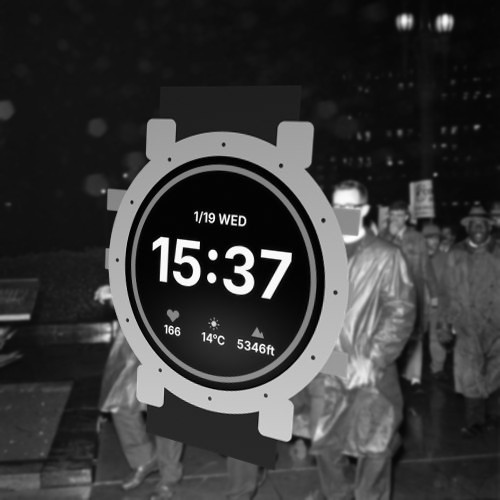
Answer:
T15:37
